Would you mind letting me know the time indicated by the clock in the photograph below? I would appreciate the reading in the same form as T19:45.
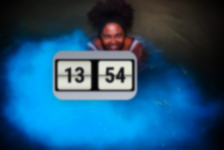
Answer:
T13:54
